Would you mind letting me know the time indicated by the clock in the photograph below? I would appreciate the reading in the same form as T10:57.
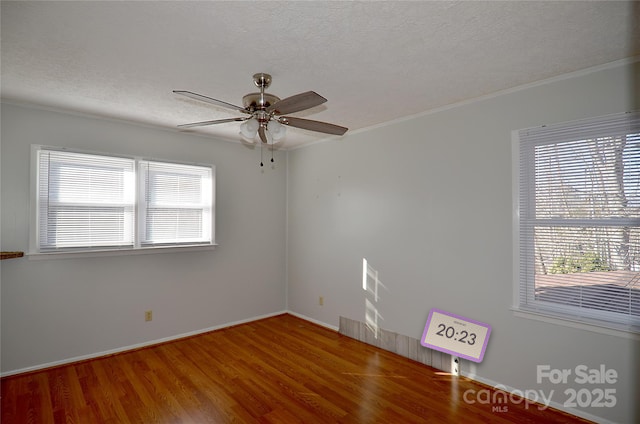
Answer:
T20:23
